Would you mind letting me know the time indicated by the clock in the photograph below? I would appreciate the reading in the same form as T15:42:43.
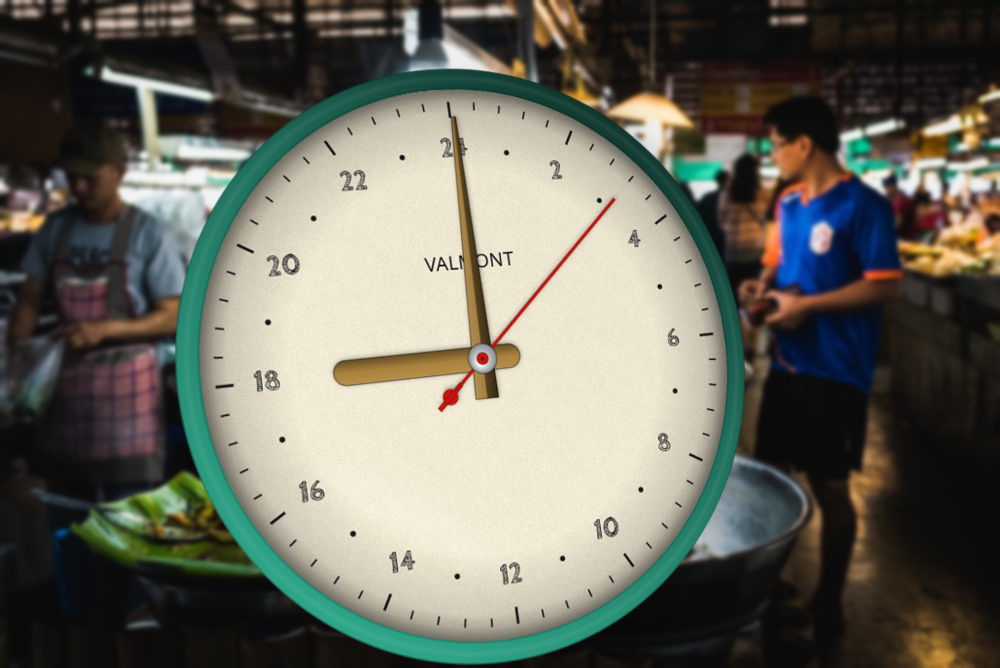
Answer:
T18:00:08
